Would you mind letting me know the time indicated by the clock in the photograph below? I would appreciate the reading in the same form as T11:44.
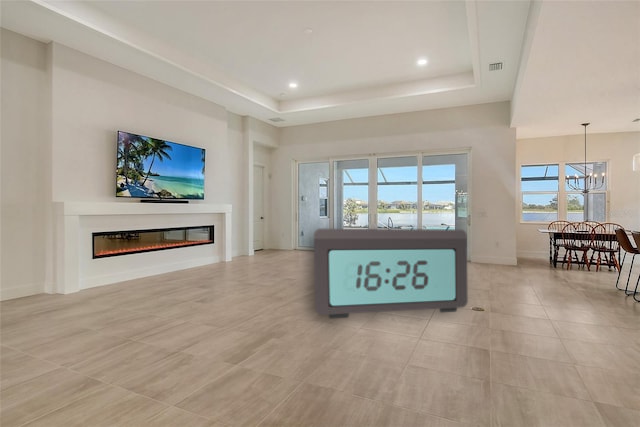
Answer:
T16:26
